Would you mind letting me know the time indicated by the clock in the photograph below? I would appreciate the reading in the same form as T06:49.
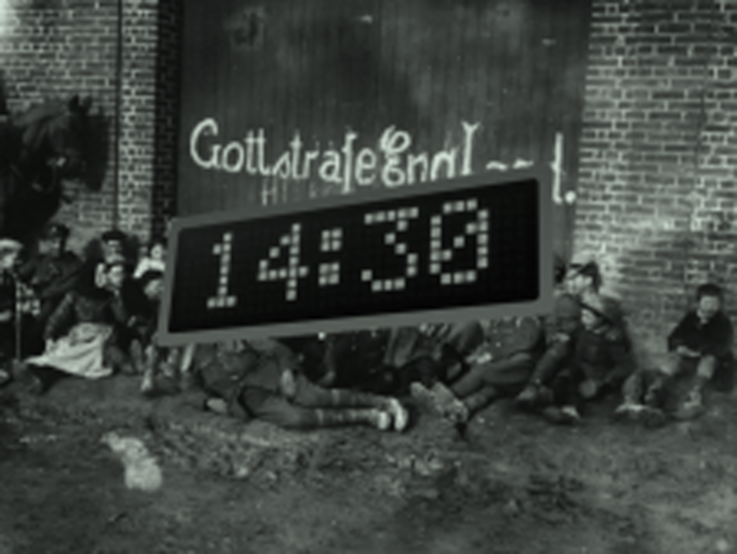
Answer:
T14:30
